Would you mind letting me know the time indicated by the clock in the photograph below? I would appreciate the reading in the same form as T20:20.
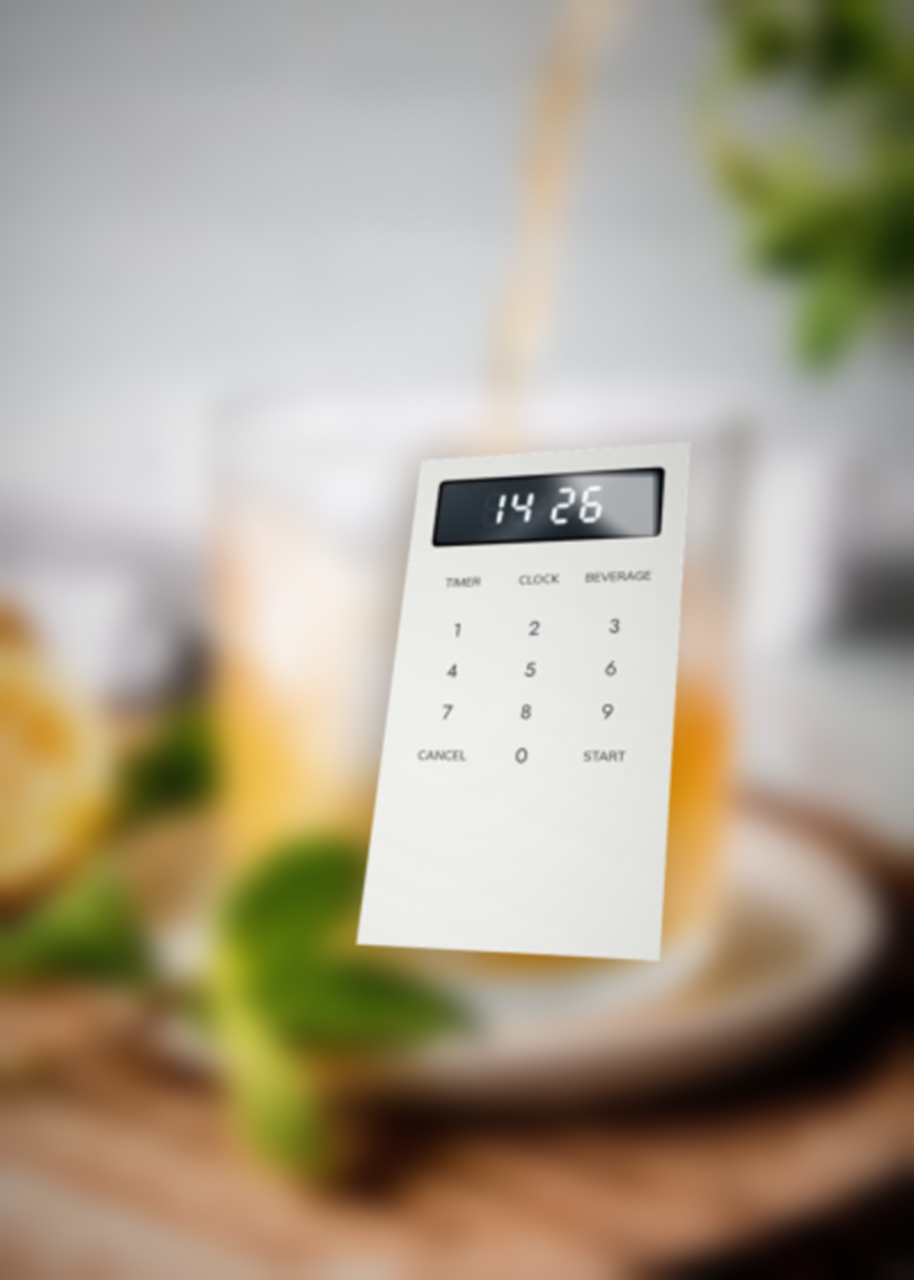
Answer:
T14:26
